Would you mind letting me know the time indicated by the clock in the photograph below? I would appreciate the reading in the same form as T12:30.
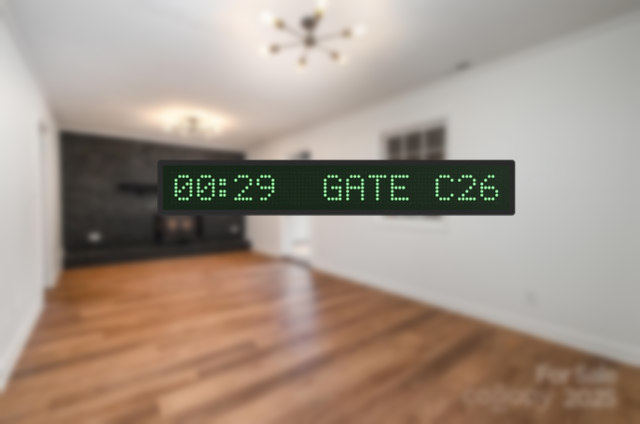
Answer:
T00:29
